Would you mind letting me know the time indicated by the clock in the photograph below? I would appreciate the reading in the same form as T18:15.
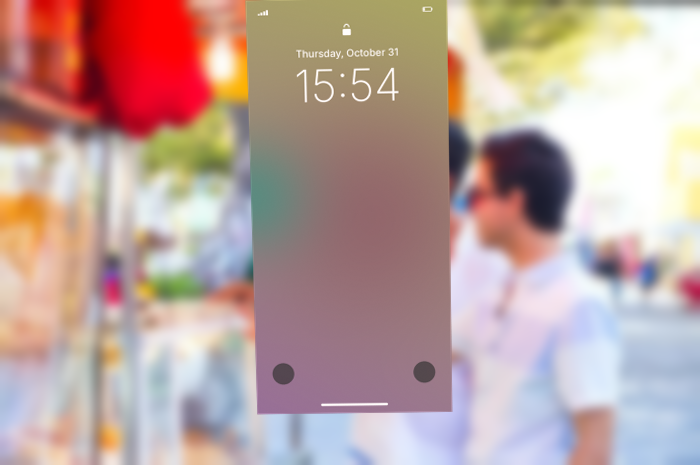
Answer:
T15:54
